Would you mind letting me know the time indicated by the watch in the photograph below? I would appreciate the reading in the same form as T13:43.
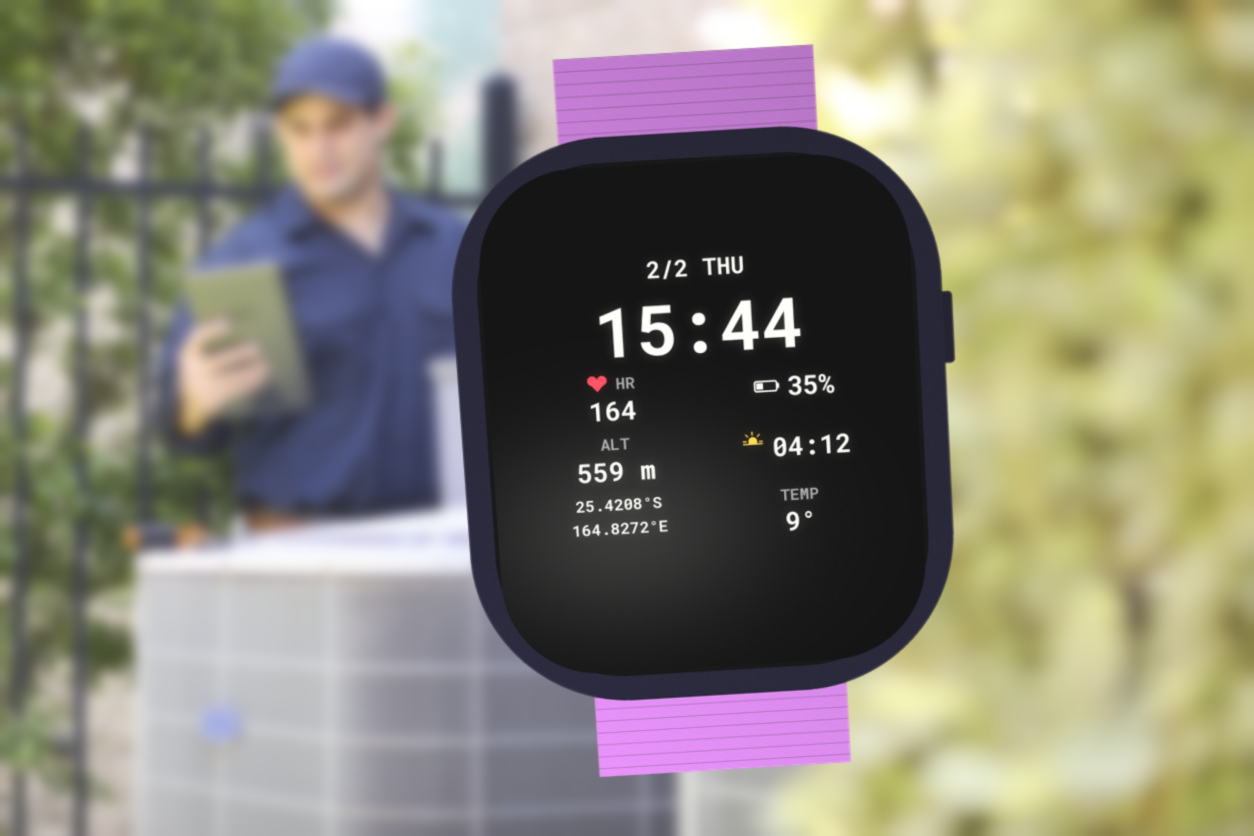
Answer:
T15:44
